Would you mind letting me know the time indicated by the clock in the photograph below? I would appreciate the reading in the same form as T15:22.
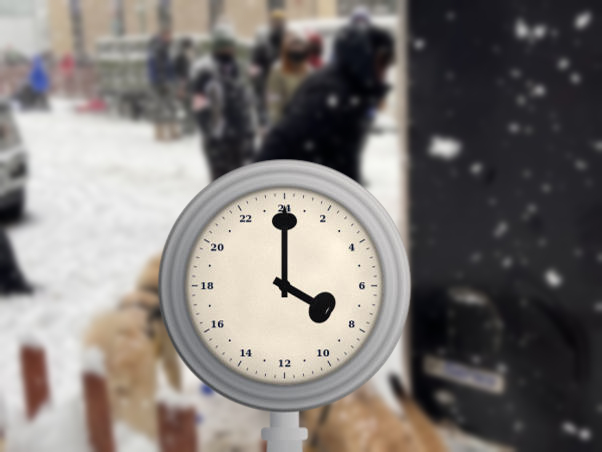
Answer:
T08:00
